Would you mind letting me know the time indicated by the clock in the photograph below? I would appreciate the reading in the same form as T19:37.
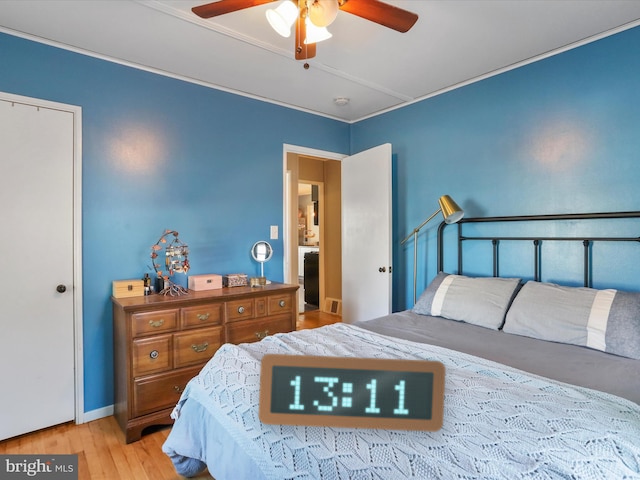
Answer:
T13:11
